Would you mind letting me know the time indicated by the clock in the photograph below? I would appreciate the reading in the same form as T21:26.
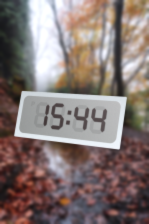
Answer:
T15:44
